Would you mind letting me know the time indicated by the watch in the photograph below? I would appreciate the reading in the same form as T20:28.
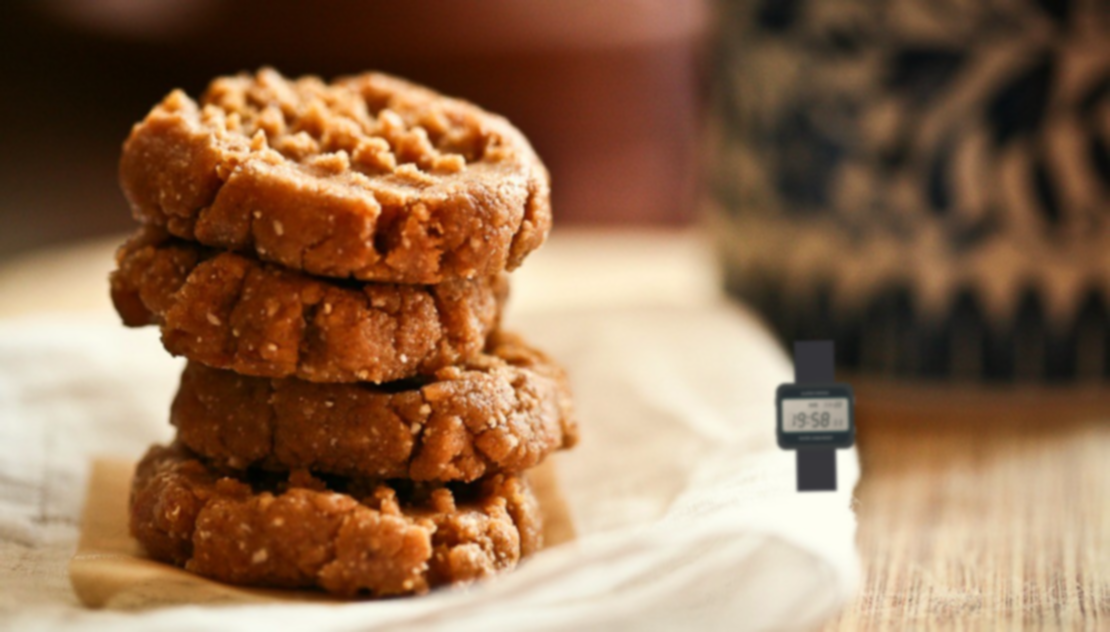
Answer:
T19:58
